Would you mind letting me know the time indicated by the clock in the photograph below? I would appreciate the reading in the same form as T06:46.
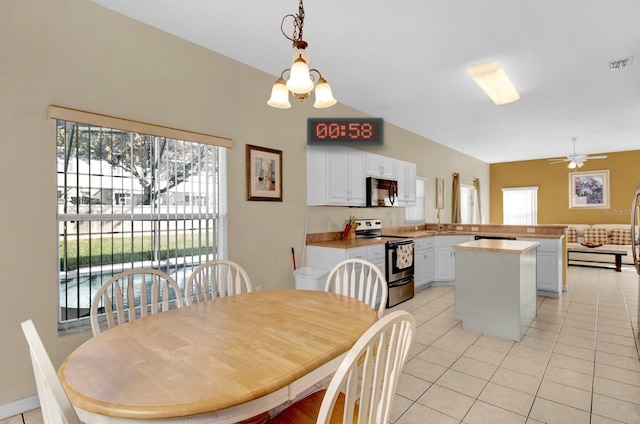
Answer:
T00:58
